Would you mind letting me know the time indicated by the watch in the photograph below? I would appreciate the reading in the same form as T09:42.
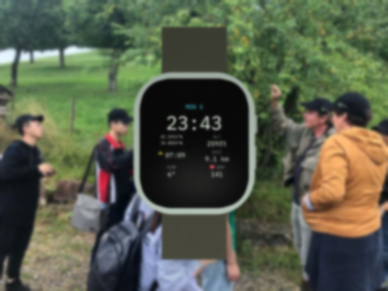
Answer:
T23:43
